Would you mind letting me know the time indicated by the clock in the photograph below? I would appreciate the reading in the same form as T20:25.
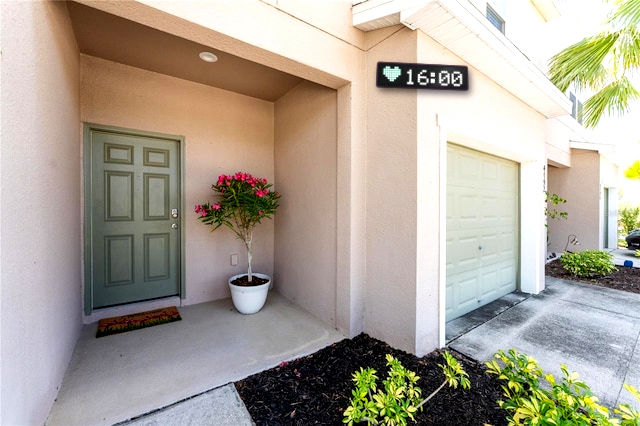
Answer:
T16:00
